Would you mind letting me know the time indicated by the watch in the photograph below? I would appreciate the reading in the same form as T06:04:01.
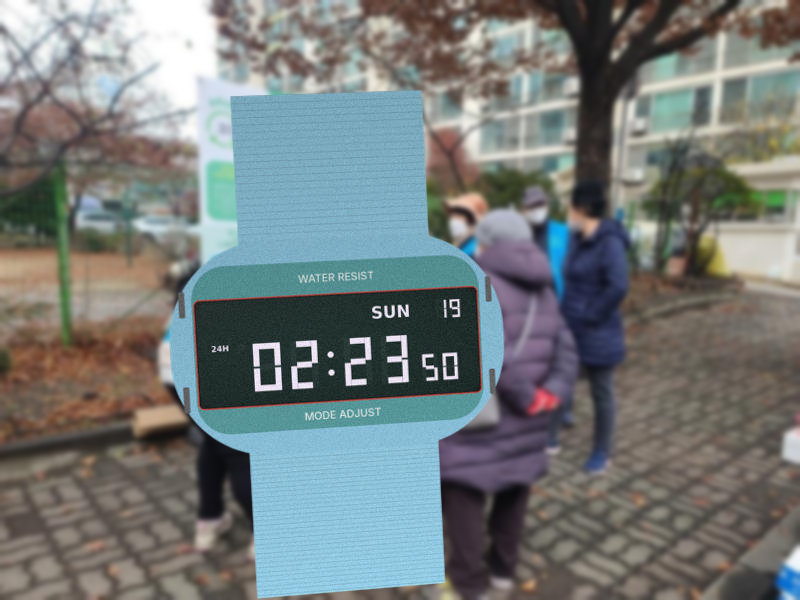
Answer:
T02:23:50
